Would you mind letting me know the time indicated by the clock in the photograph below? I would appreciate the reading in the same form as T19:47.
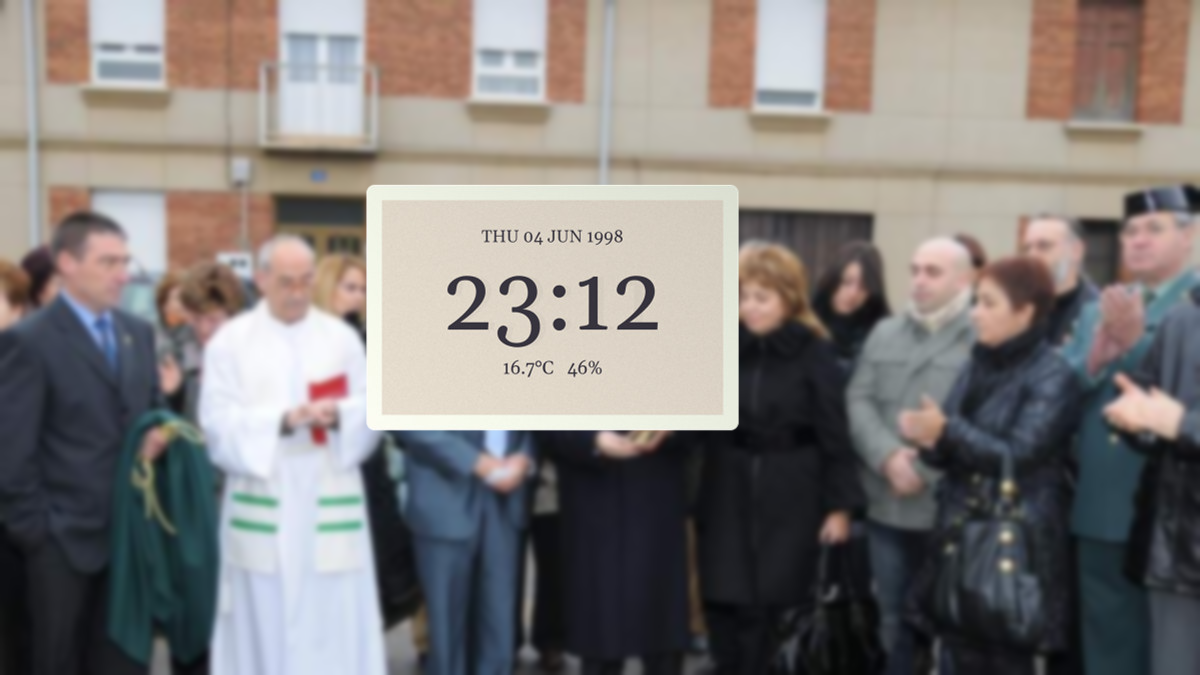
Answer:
T23:12
